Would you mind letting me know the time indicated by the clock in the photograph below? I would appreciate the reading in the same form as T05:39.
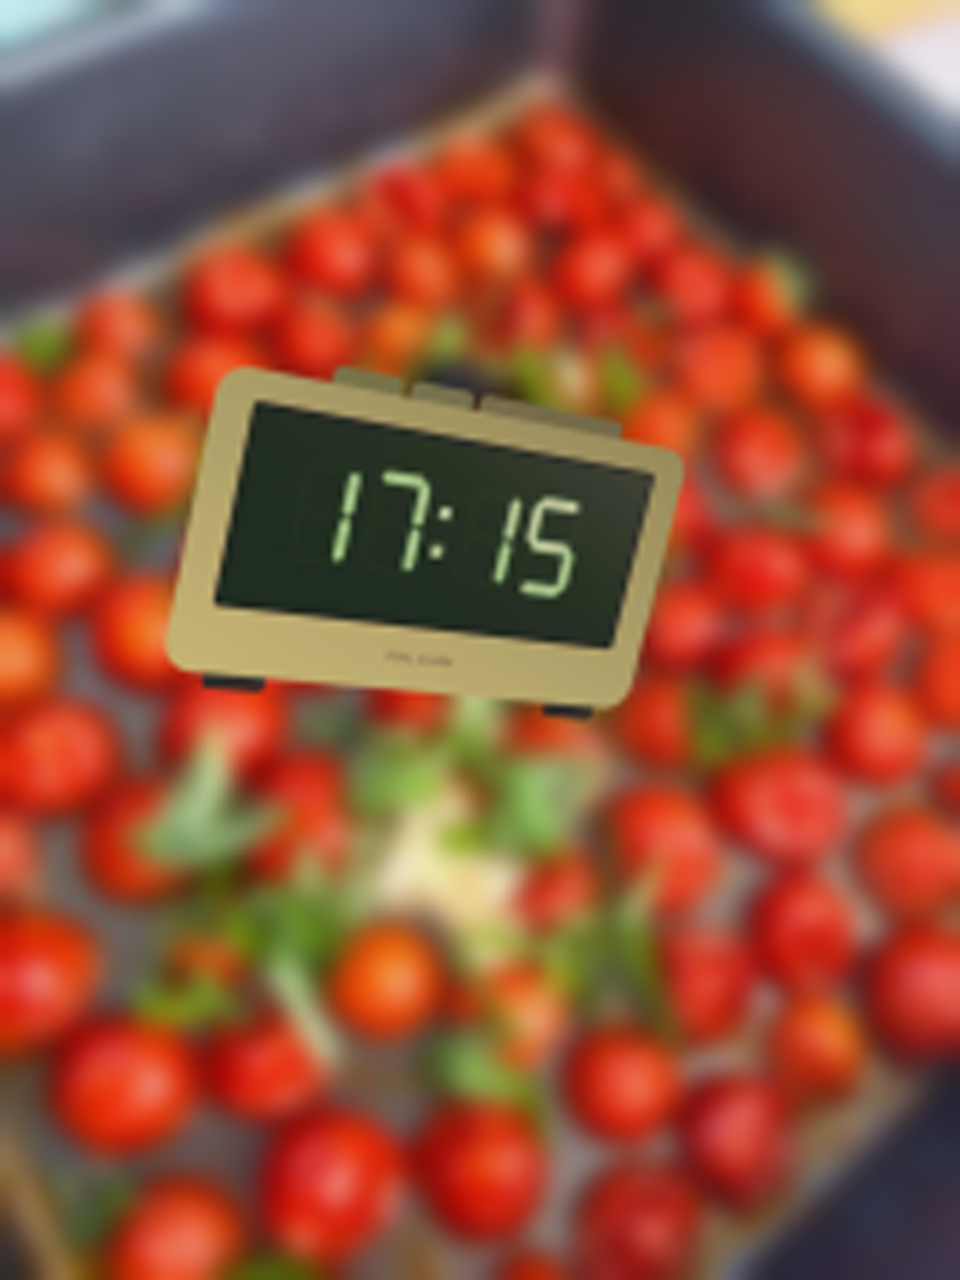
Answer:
T17:15
